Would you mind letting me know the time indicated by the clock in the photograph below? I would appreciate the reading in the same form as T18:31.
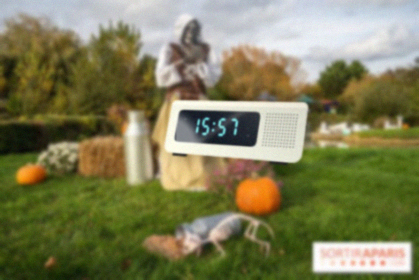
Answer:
T15:57
